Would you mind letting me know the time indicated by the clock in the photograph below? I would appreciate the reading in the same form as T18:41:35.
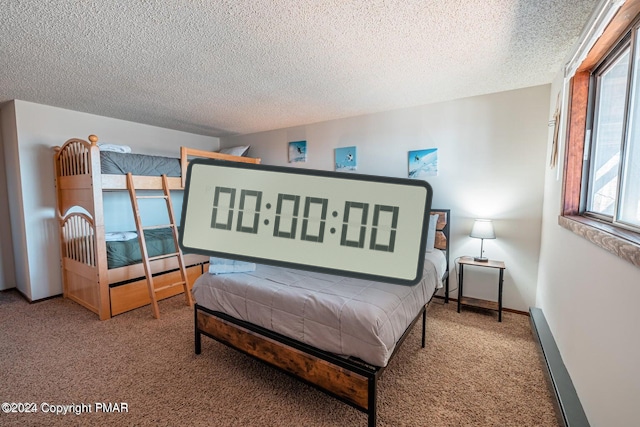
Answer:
T00:00:00
